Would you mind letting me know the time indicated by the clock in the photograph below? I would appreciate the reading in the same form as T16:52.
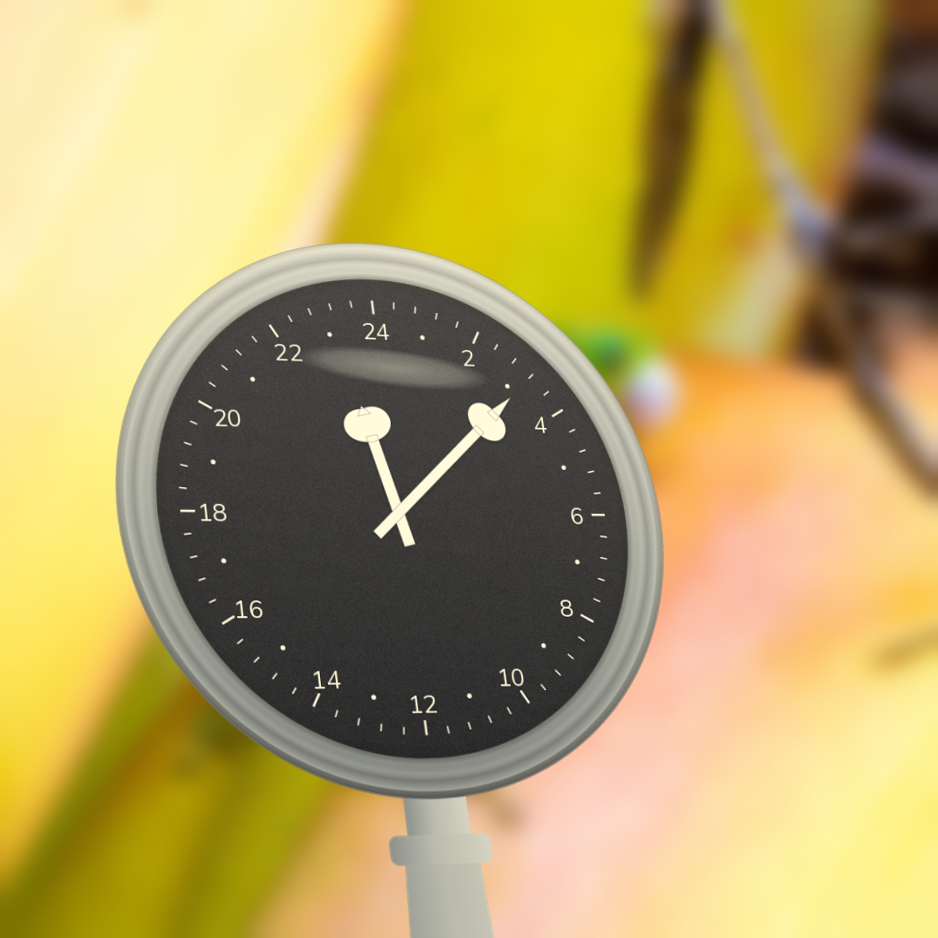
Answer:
T23:08
